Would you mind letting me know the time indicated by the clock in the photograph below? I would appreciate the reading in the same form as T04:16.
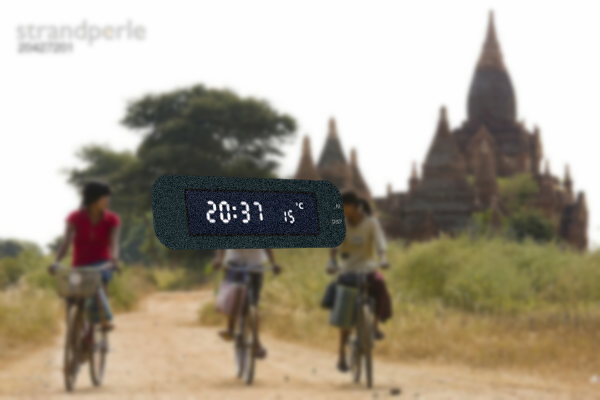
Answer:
T20:37
